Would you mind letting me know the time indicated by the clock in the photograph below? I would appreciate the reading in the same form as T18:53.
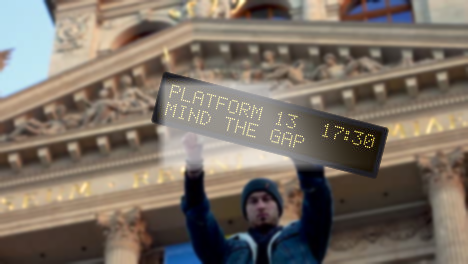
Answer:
T17:30
